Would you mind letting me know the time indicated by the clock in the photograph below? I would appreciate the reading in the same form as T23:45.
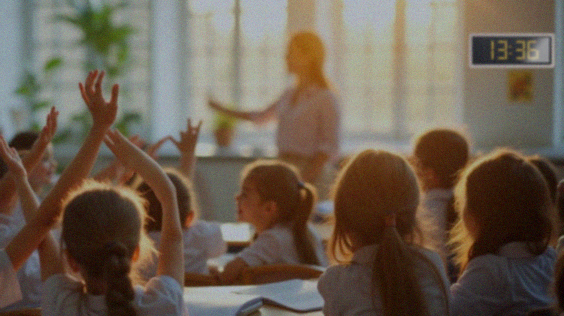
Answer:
T13:36
